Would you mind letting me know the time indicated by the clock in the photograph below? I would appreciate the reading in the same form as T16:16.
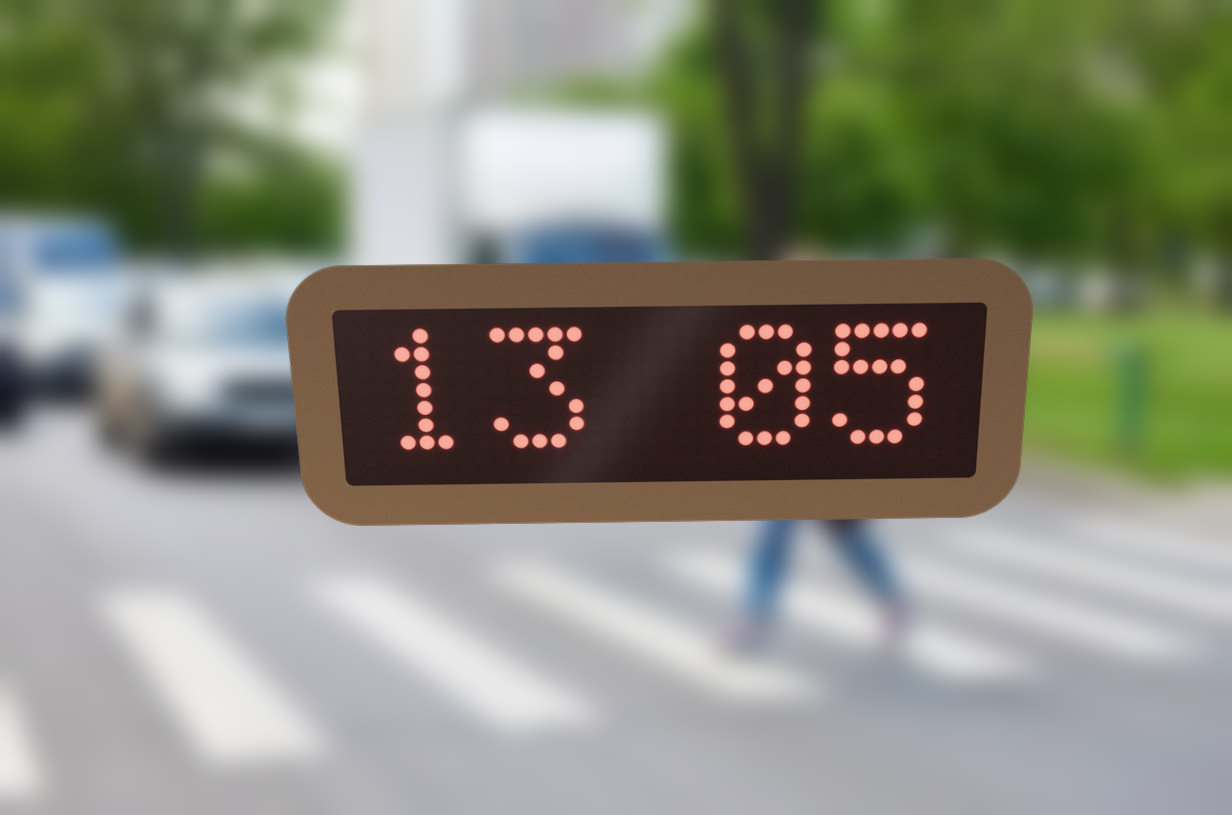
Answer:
T13:05
